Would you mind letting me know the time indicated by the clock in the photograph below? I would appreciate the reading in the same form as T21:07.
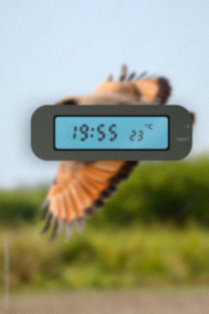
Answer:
T19:55
